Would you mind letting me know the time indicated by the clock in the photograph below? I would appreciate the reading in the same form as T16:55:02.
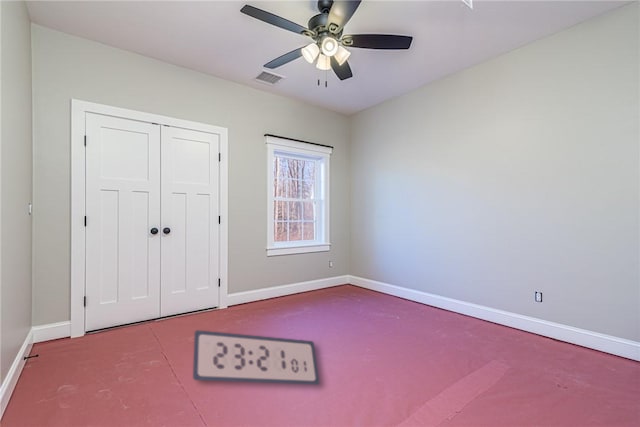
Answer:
T23:21:01
